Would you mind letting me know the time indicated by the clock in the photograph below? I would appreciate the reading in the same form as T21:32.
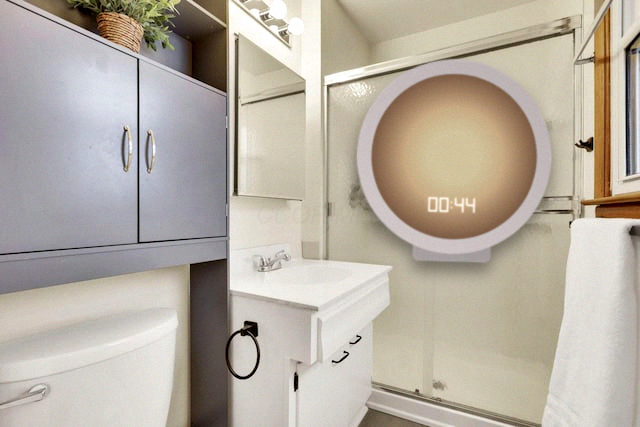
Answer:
T00:44
